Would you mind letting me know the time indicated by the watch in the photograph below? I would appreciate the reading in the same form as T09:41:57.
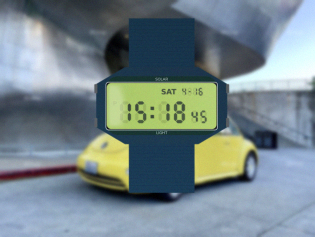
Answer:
T15:18:45
